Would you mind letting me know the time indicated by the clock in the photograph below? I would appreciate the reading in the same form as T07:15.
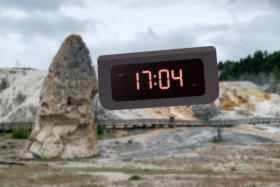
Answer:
T17:04
